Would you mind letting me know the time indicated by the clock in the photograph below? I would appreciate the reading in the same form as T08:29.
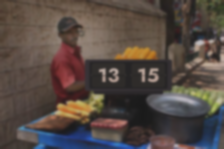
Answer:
T13:15
